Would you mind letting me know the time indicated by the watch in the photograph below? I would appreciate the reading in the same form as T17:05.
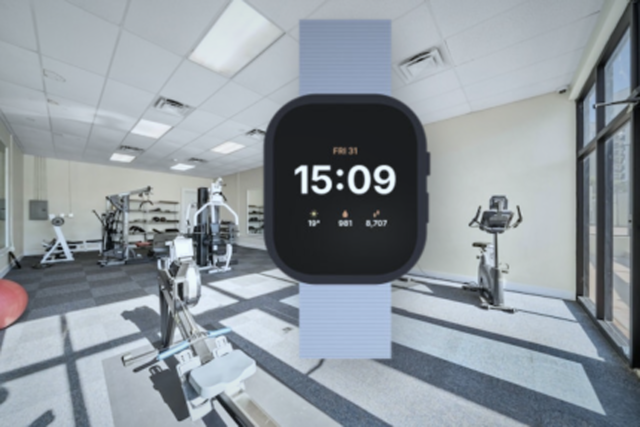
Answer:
T15:09
